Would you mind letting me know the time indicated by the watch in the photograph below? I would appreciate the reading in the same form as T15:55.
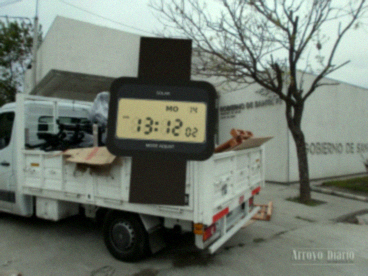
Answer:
T13:12
